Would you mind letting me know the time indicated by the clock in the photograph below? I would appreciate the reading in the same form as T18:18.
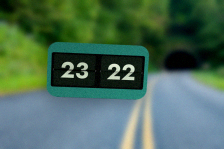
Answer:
T23:22
